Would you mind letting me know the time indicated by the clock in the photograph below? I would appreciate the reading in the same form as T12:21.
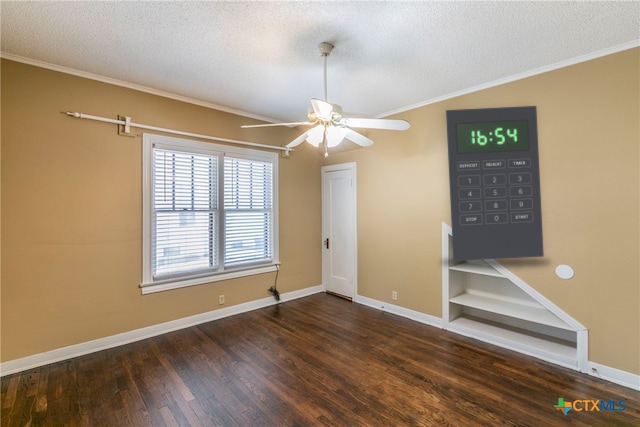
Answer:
T16:54
